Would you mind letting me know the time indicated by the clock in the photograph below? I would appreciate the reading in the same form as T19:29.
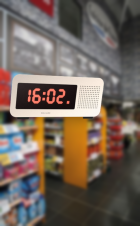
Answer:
T16:02
